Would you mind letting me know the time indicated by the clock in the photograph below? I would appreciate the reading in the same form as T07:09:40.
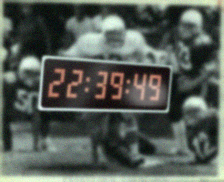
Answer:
T22:39:49
